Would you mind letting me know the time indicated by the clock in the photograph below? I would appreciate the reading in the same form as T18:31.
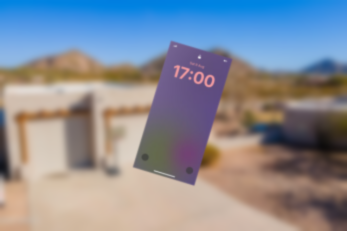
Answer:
T17:00
